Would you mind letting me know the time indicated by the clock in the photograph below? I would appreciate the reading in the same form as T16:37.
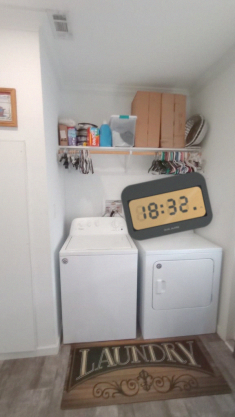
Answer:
T18:32
